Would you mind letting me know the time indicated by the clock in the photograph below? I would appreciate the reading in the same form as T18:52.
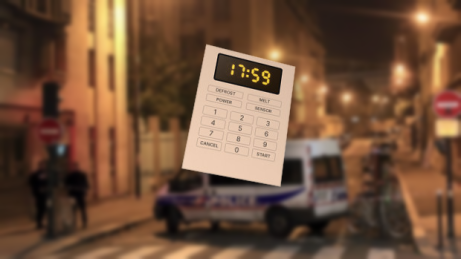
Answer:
T17:59
